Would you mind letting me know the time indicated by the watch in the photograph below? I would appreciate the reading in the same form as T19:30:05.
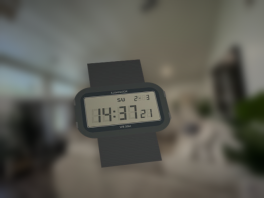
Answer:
T14:37:21
